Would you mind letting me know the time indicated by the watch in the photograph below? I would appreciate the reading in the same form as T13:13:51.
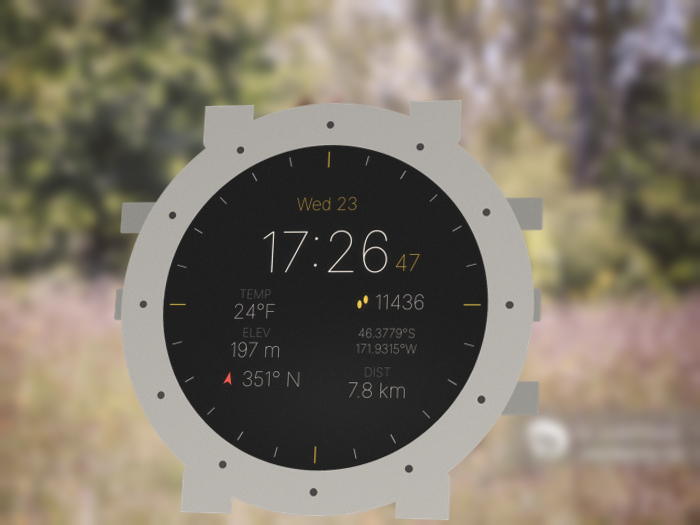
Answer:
T17:26:47
